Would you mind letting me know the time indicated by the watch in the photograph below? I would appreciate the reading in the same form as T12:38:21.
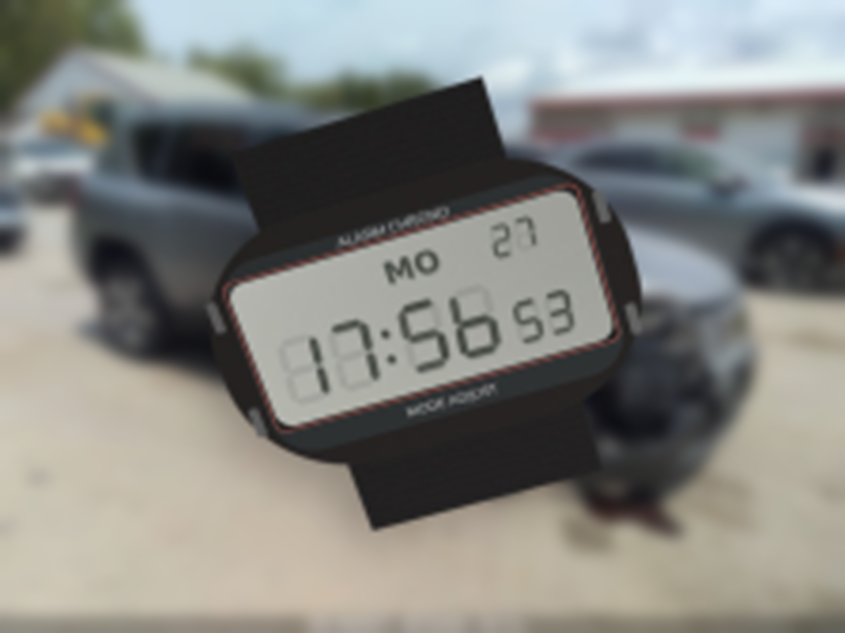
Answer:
T17:56:53
